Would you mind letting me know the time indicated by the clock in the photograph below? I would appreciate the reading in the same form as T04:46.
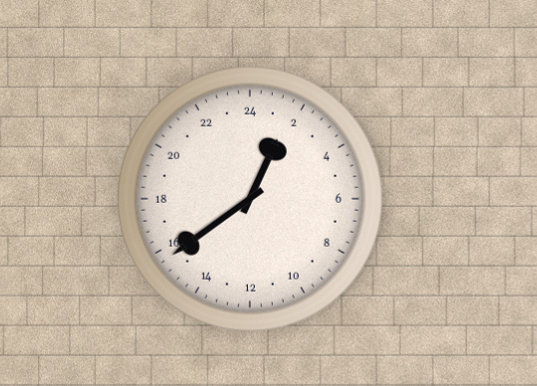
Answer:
T01:39
